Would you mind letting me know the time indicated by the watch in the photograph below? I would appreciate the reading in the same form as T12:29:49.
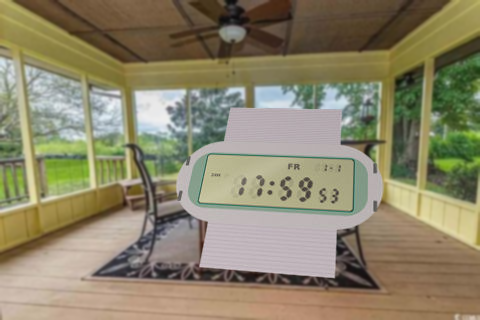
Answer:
T17:59:53
